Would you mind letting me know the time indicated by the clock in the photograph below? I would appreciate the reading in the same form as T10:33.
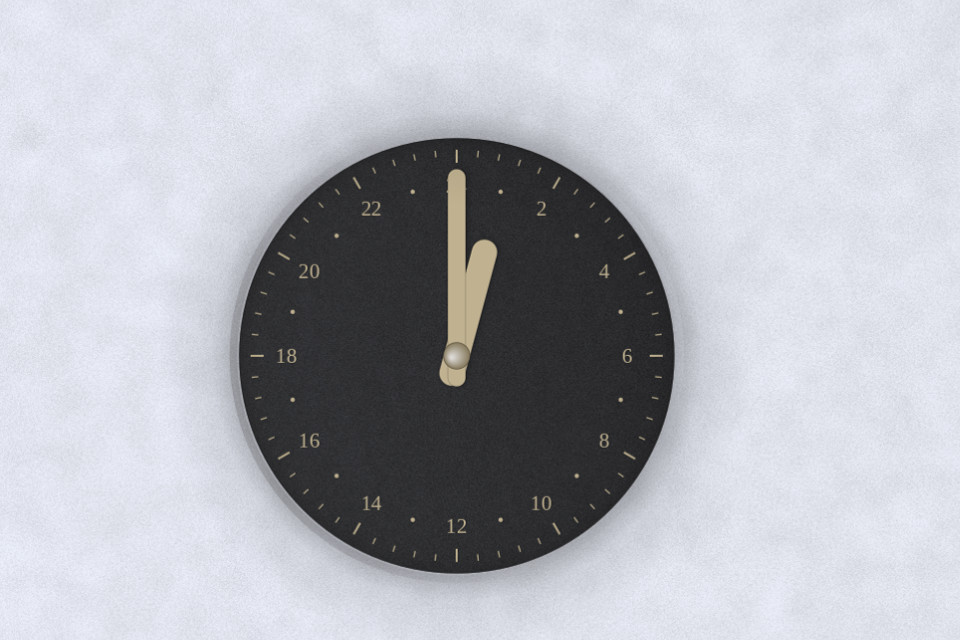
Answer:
T01:00
